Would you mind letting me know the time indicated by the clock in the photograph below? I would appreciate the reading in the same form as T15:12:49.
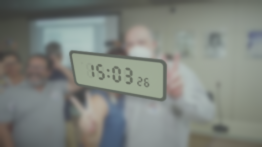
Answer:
T15:03:26
